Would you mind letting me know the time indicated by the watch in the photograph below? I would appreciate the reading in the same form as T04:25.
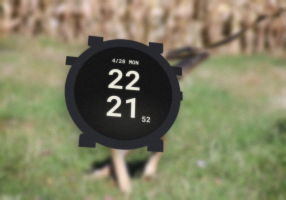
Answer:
T22:21
